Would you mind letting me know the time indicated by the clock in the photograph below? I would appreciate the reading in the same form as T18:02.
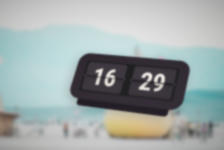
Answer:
T16:29
